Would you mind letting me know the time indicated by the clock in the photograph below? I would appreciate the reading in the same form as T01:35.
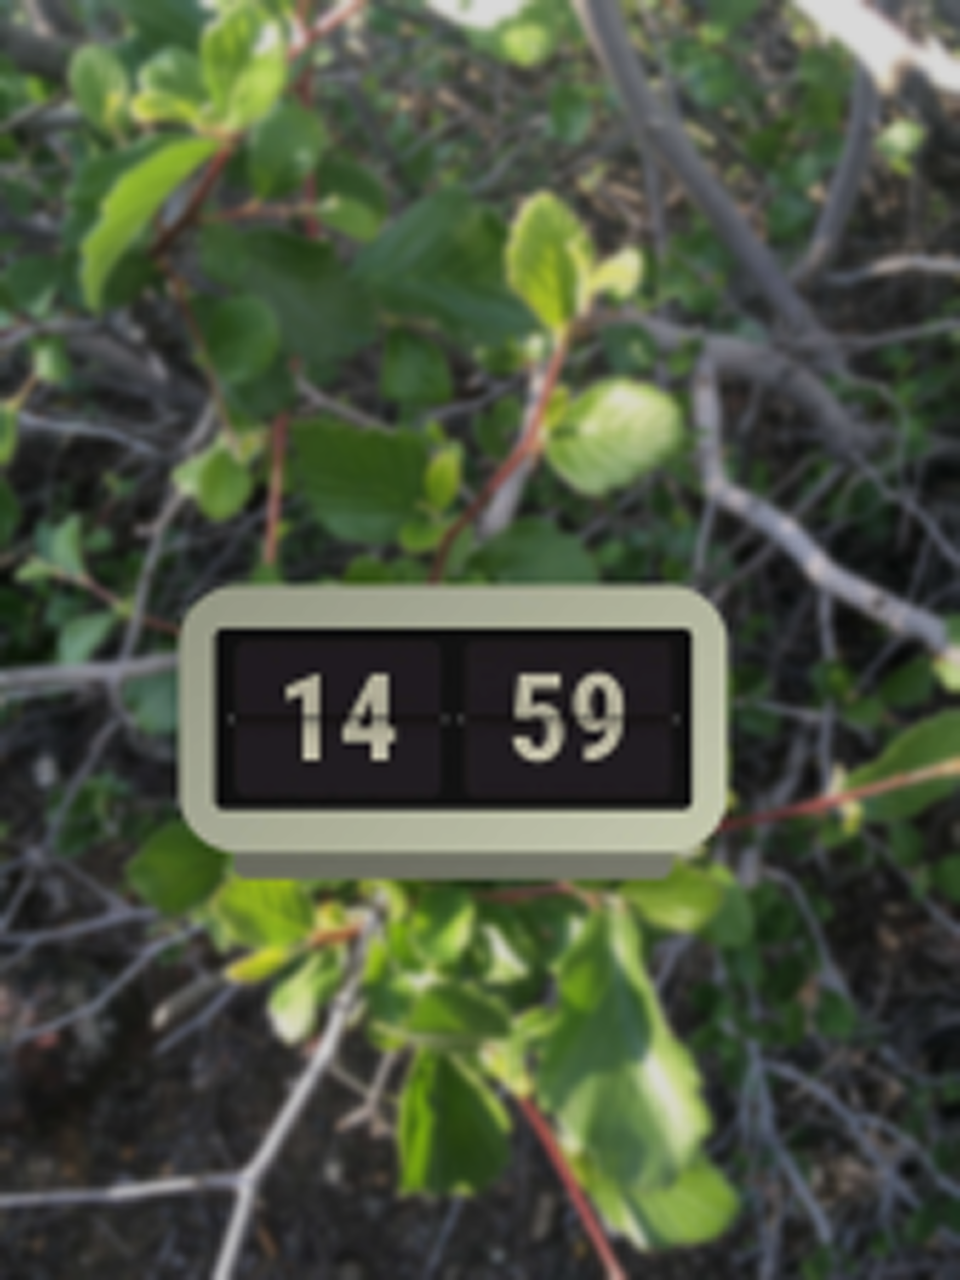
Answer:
T14:59
